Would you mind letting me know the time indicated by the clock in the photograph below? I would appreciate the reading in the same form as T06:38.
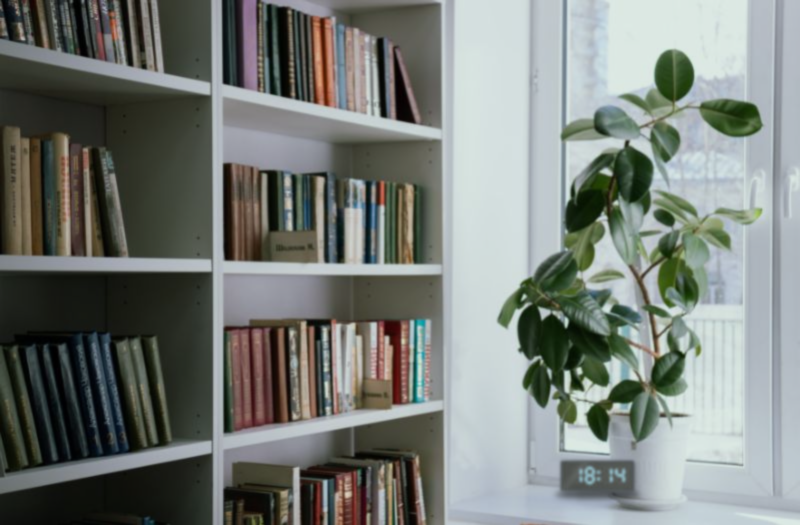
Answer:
T18:14
